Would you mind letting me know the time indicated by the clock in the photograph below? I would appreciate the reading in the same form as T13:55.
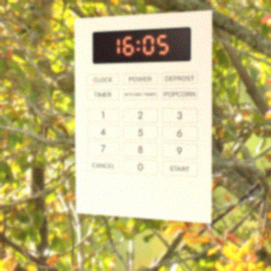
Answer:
T16:05
